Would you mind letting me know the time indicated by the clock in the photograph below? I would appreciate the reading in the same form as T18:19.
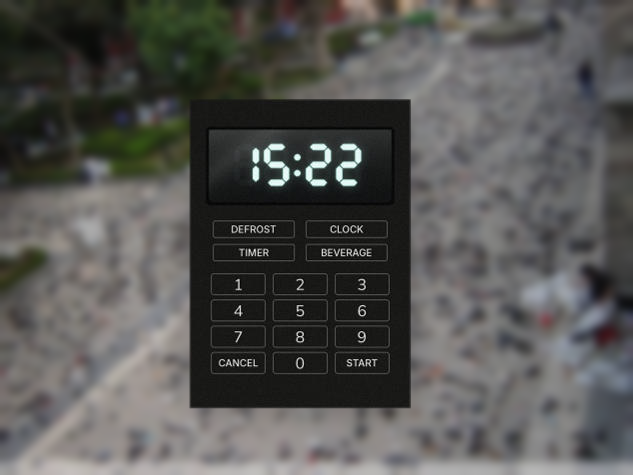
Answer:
T15:22
